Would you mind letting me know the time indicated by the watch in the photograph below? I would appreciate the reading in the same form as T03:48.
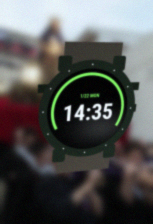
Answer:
T14:35
